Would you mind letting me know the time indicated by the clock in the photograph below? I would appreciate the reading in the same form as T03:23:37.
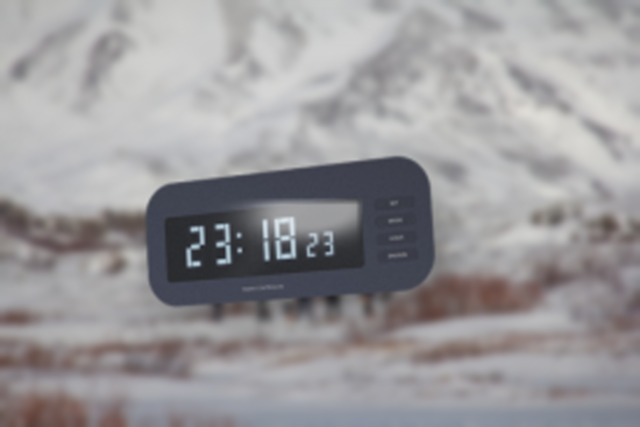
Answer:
T23:18:23
